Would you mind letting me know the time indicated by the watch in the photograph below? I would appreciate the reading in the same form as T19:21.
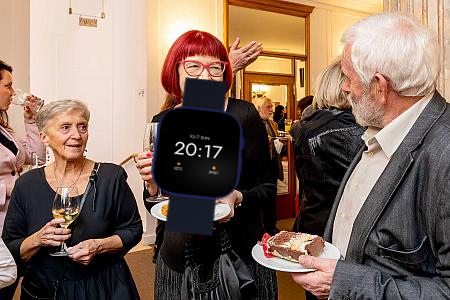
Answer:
T20:17
